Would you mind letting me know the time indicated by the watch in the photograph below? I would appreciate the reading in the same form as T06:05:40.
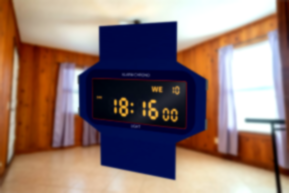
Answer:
T18:16:00
